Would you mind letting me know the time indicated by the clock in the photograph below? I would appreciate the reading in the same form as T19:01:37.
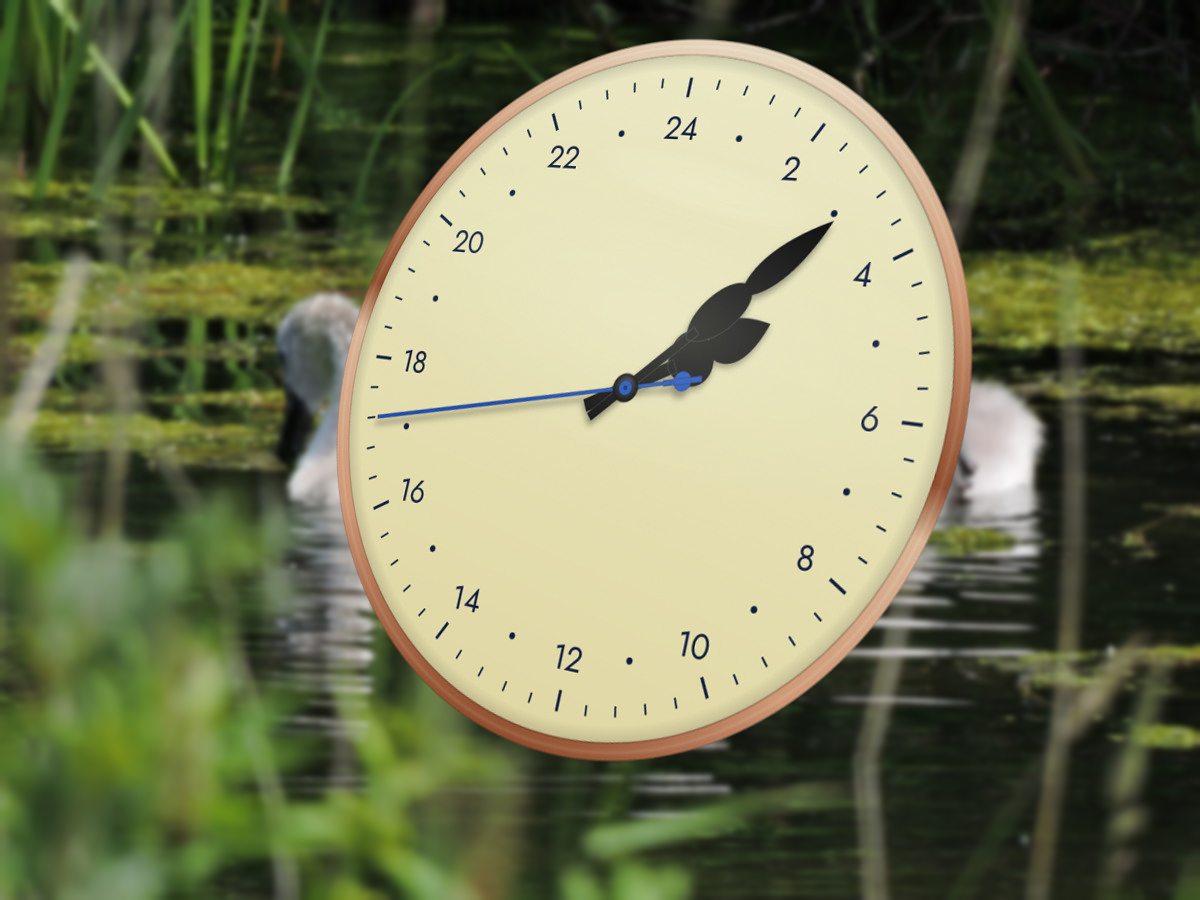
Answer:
T04:07:43
